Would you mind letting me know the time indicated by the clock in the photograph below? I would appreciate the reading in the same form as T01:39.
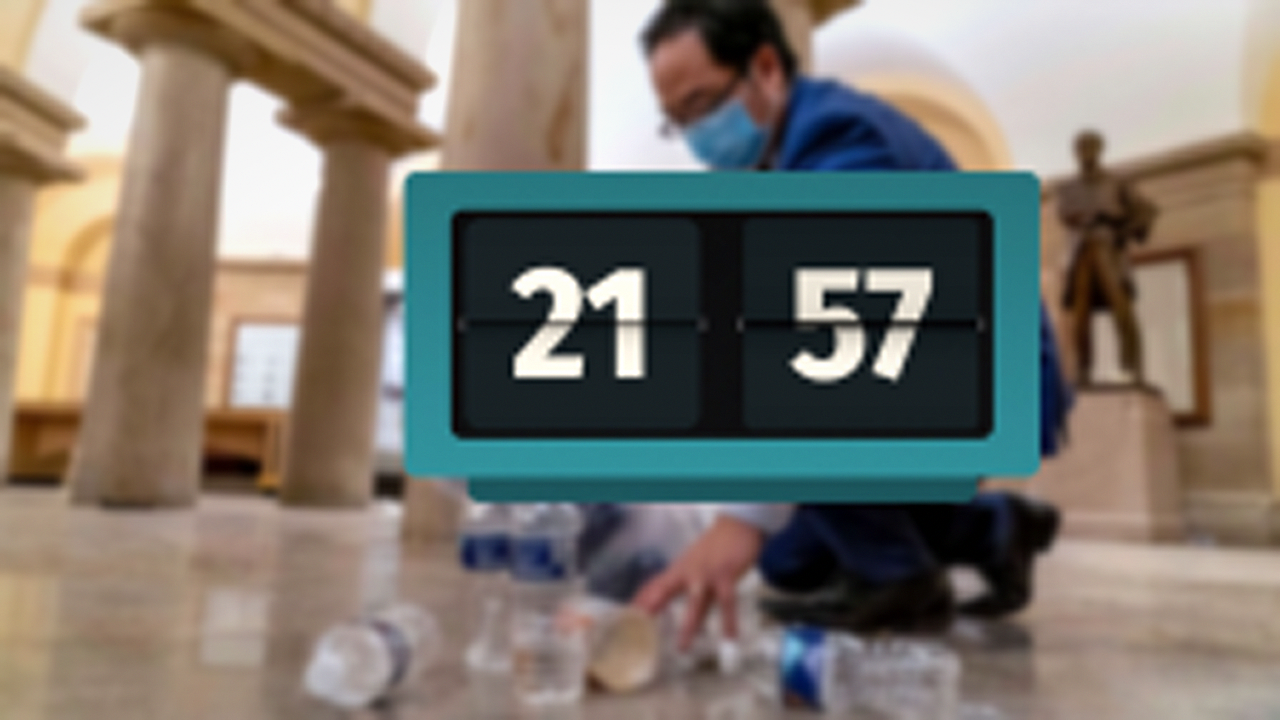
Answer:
T21:57
